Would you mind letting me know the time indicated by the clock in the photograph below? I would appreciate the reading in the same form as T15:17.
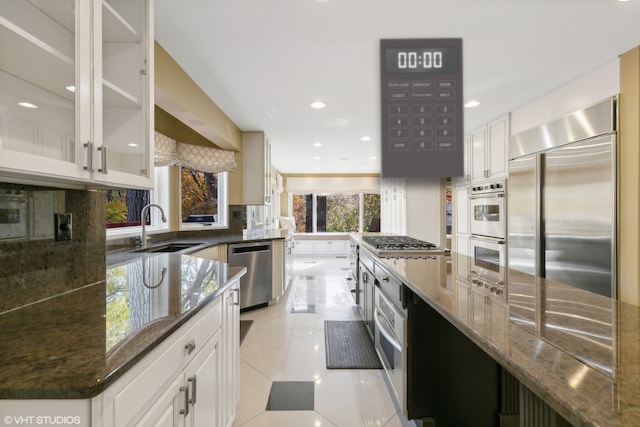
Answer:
T00:00
